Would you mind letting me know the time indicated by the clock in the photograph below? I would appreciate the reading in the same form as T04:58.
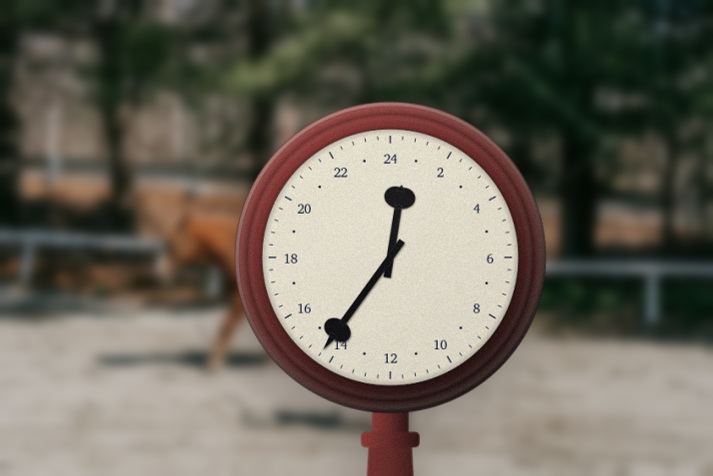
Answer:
T00:36
